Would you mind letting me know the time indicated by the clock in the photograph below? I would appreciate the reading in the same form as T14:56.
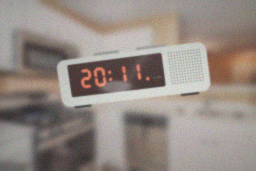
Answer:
T20:11
